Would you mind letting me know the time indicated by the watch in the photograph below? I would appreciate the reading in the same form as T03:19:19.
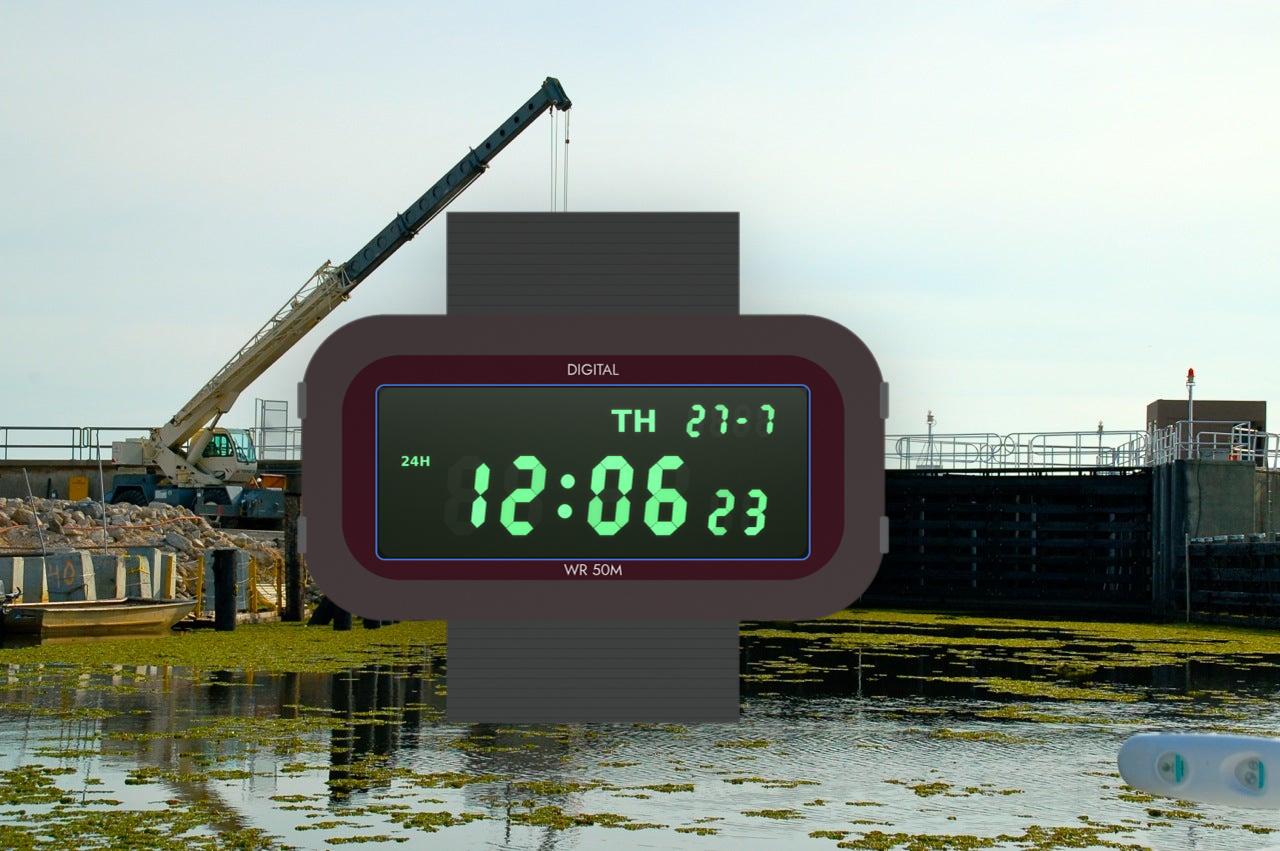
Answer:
T12:06:23
